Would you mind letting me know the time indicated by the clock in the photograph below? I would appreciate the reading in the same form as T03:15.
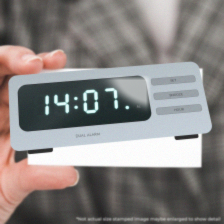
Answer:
T14:07
